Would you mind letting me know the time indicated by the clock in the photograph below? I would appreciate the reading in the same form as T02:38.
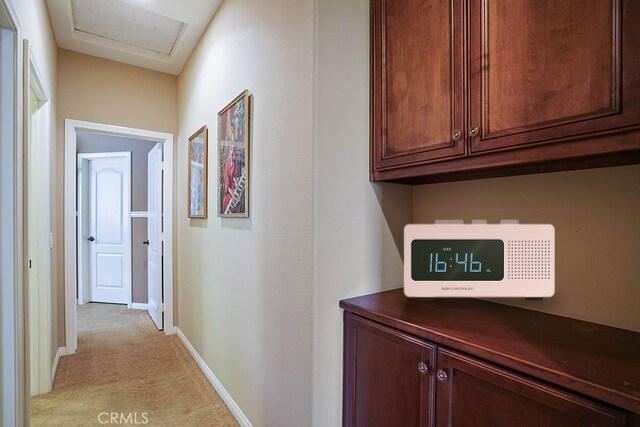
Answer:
T16:46
